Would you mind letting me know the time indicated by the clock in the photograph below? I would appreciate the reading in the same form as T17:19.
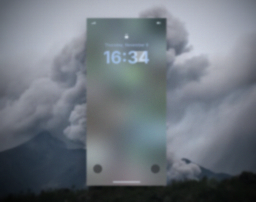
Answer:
T16:34
